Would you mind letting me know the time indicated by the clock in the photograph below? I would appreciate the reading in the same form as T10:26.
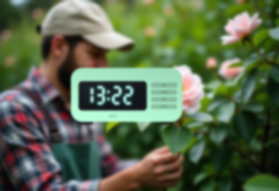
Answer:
T13:22
